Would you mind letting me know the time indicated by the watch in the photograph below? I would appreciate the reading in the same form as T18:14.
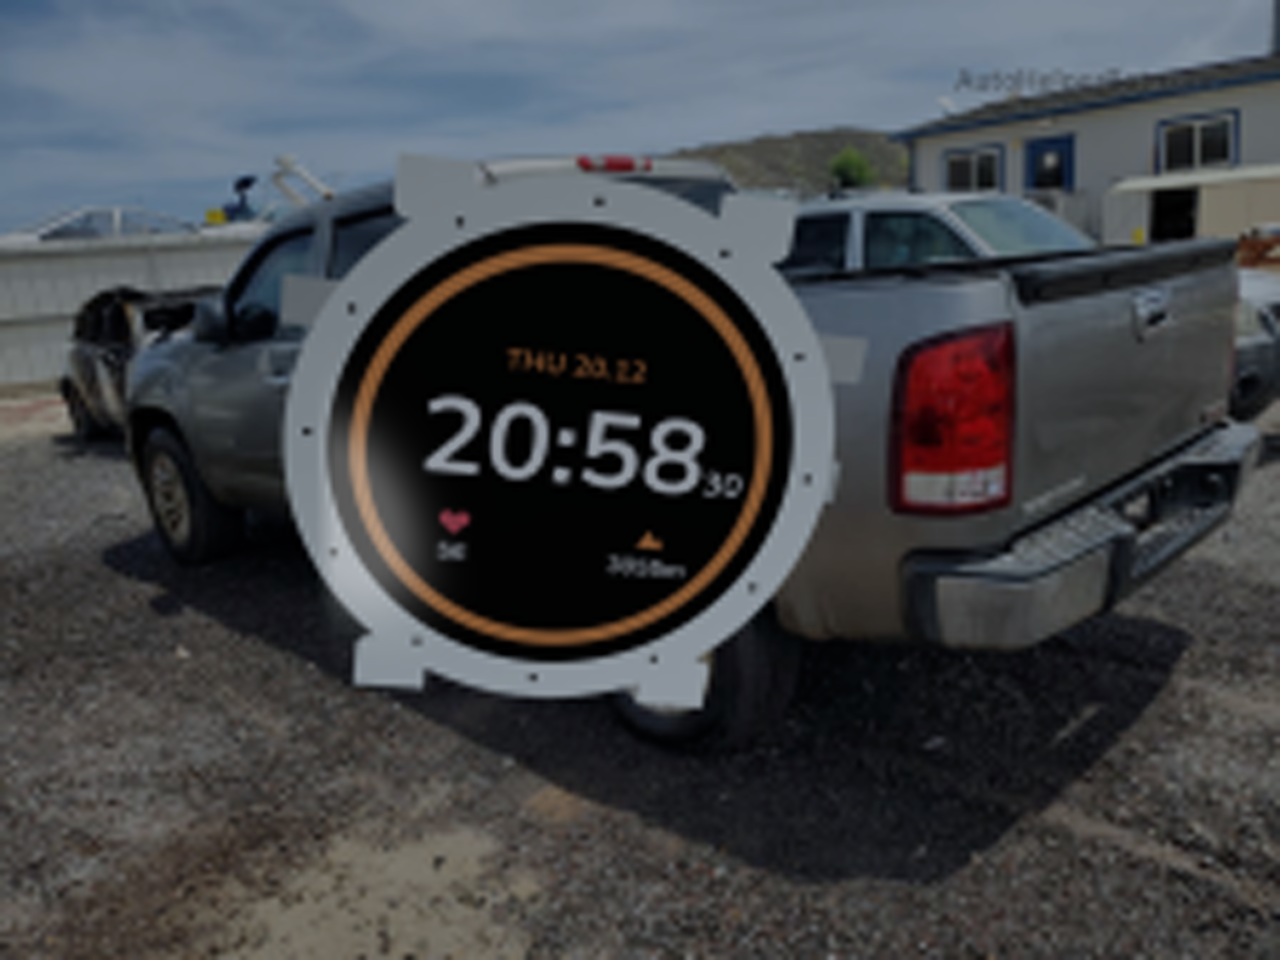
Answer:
T20:58
